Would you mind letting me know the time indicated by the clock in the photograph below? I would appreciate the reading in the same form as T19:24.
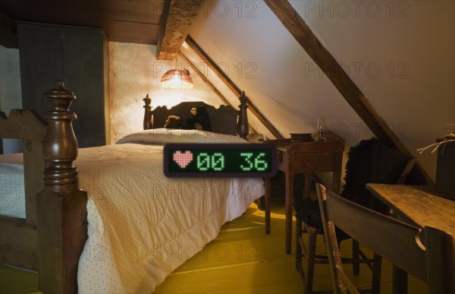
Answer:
T00:36
